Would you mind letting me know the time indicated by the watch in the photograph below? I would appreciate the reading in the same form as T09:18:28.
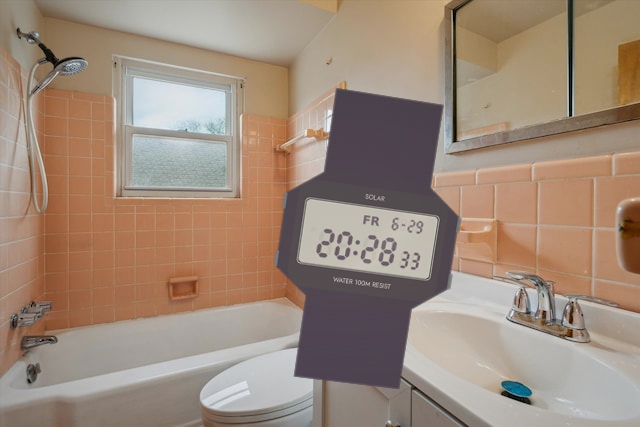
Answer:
T20:28:33
